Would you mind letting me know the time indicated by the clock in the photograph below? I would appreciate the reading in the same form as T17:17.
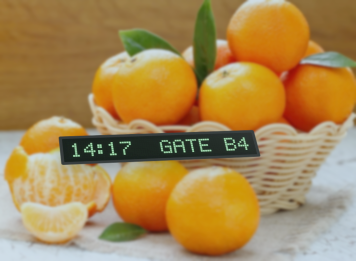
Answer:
T14:17
